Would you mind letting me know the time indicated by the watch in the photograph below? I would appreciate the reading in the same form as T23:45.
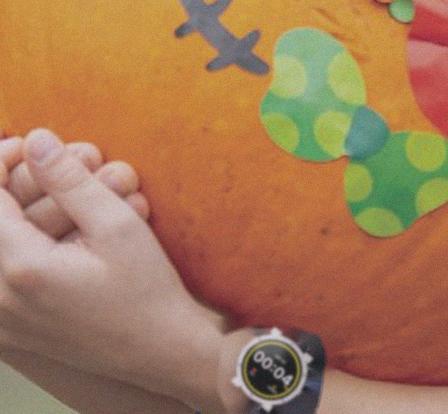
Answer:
T00:04
